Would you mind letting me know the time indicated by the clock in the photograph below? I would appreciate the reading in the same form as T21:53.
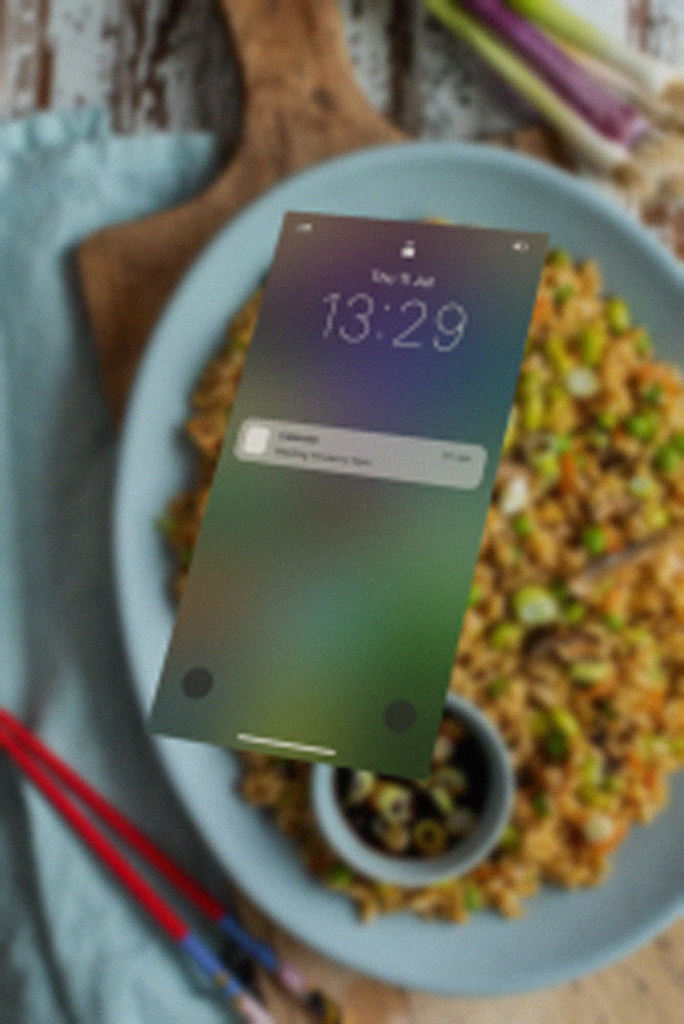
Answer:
T13:29
